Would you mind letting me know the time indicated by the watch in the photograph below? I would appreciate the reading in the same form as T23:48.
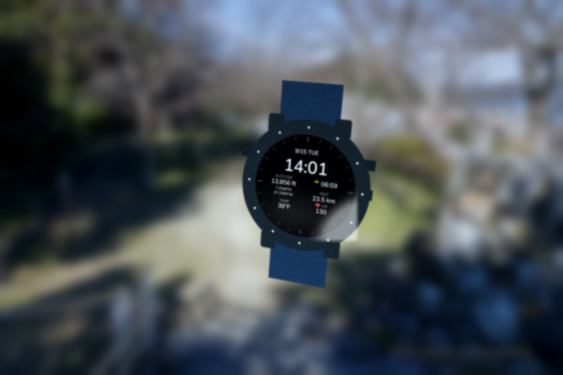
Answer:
T14:01
